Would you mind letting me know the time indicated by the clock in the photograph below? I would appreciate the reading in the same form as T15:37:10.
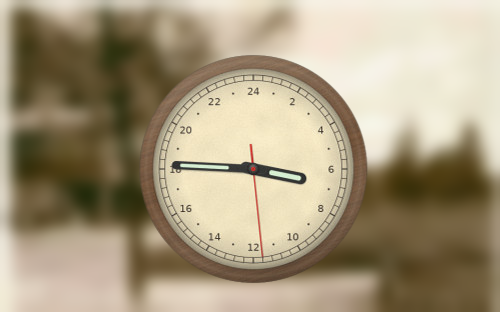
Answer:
T06:45:29
